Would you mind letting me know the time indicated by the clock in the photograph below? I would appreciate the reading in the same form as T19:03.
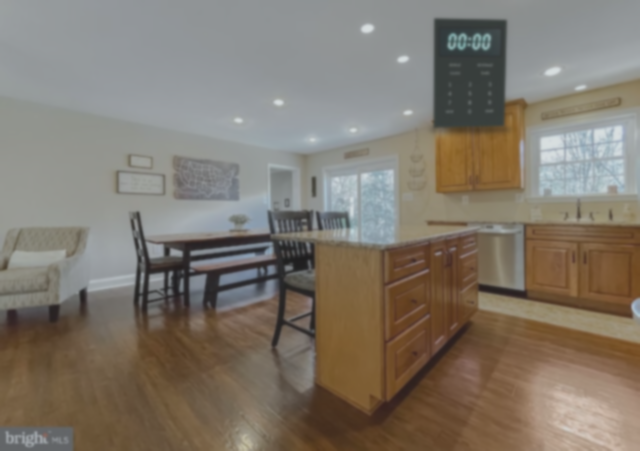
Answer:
T00:00
